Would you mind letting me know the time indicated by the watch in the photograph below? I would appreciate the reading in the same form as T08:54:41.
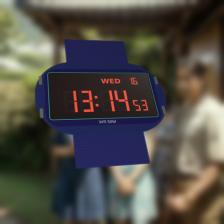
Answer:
T13:14:53
